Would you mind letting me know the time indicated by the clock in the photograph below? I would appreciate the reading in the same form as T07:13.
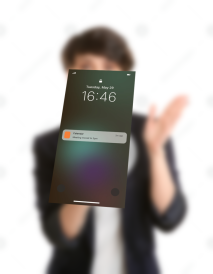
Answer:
T16:46
